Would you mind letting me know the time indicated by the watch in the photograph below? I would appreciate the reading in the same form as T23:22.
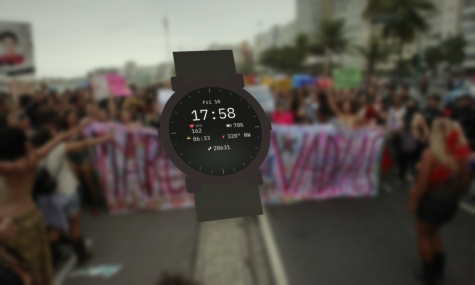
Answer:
T17:58
